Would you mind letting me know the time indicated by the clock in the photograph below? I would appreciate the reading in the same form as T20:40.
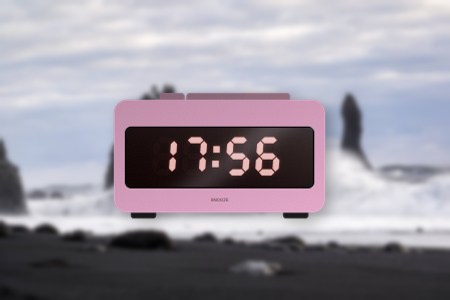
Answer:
T17:56
